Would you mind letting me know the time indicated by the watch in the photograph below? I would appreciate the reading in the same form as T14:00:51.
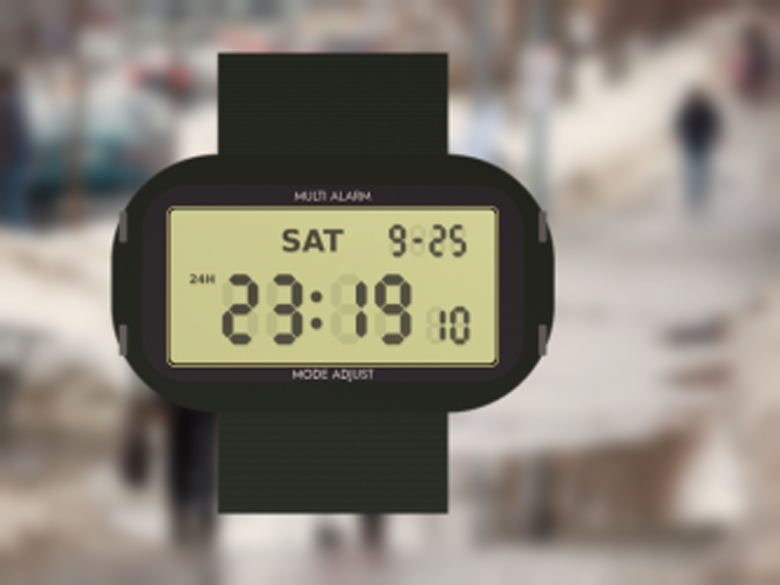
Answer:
T23:19:10
